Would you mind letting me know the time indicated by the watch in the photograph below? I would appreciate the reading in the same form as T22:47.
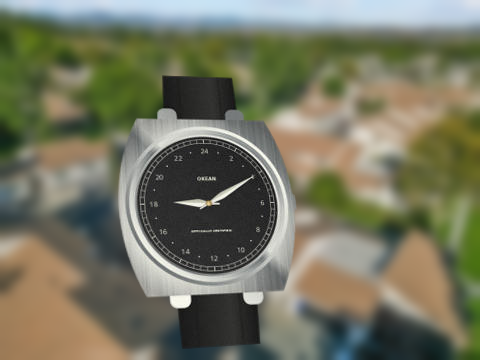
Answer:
T18:10
